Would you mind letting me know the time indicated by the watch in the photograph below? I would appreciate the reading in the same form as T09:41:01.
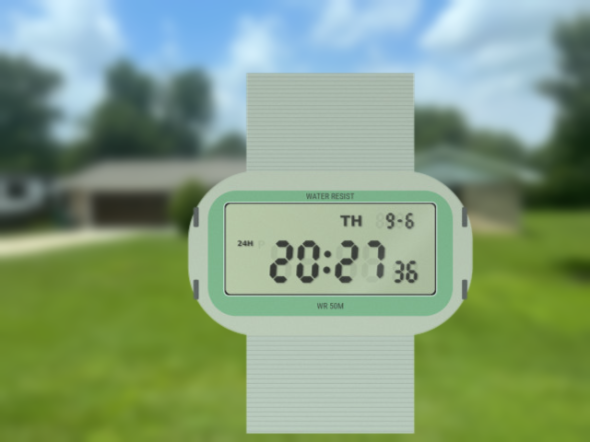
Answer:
T20:27:36
